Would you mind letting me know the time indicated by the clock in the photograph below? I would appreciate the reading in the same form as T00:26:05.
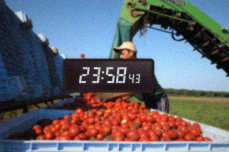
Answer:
T23:58:43
